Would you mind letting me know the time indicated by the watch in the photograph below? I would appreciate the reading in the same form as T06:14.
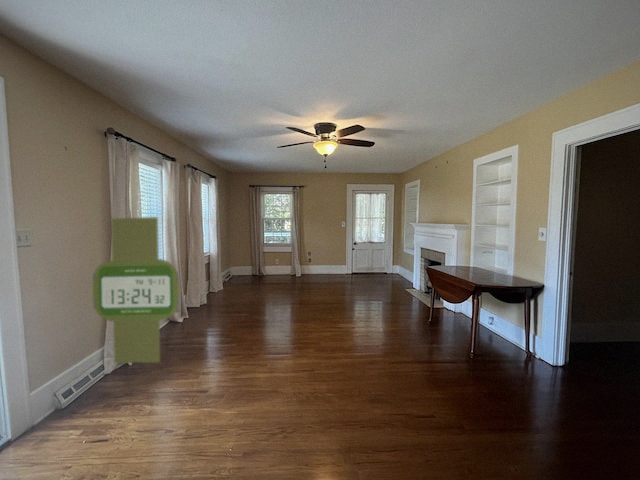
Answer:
T13:24
